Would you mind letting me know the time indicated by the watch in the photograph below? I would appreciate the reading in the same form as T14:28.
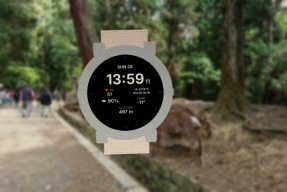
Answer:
T13:59
